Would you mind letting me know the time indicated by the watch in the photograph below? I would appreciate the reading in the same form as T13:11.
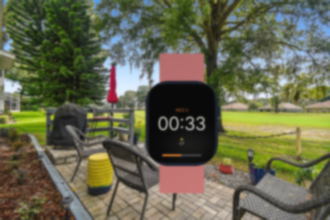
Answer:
T00:33
